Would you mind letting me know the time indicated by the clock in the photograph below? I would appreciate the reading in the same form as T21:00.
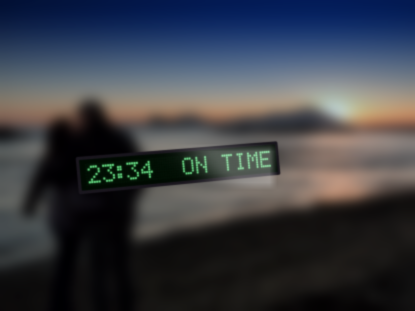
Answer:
T23:34
